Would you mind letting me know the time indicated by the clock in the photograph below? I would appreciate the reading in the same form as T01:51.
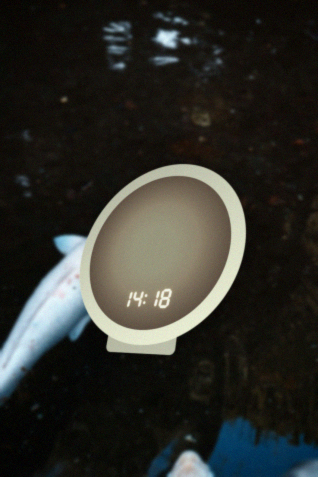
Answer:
T14:18
